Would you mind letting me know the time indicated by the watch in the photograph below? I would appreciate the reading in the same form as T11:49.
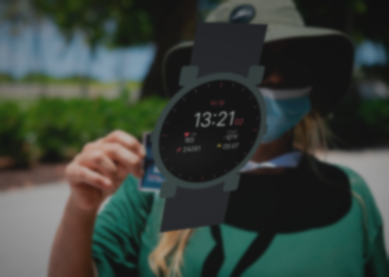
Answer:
T13:21
